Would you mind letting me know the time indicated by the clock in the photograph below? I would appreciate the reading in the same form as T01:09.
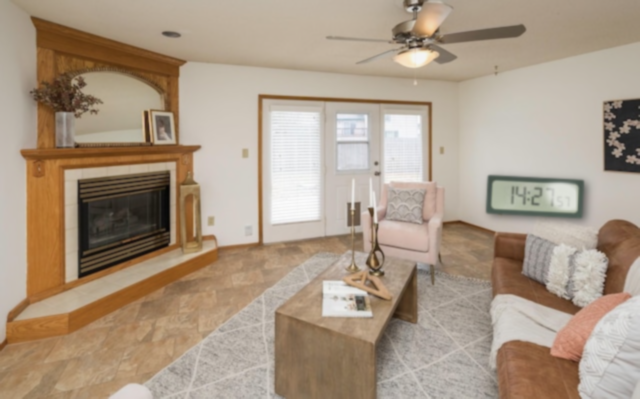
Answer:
T14:27
